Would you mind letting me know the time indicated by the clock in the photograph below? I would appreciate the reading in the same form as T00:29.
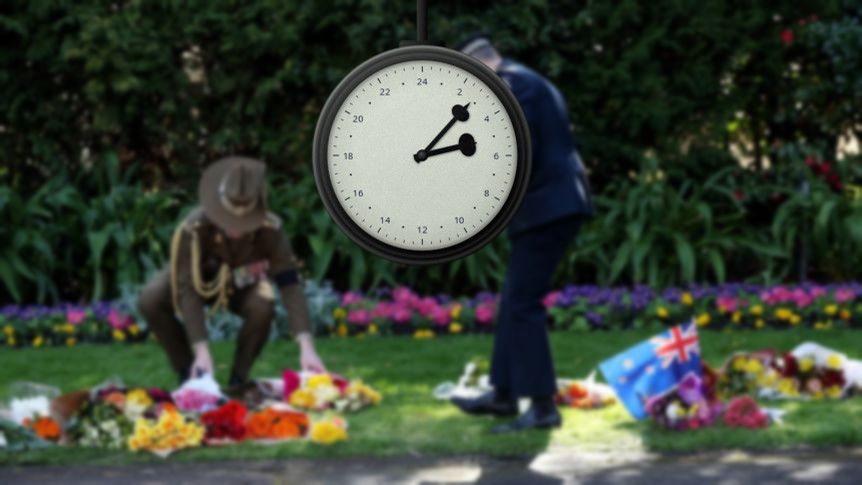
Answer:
T05:07
